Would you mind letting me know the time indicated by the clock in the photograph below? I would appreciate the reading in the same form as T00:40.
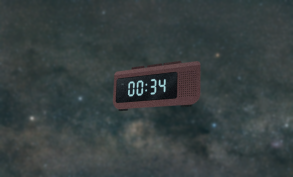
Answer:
T00:34
